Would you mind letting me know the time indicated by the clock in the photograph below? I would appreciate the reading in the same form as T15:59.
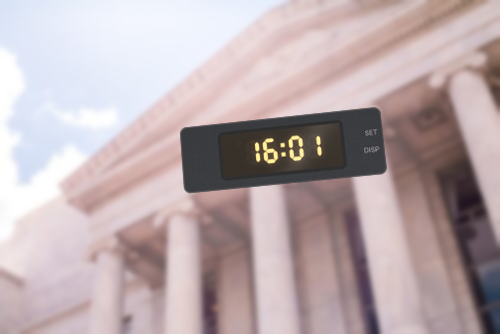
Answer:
T16:01
